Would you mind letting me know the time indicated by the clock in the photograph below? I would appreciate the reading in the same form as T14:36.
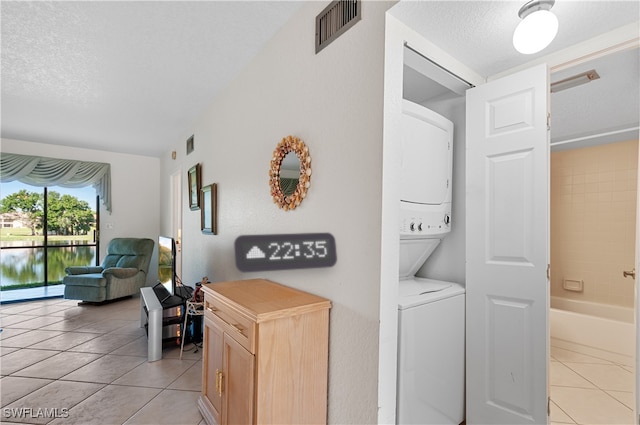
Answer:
T22:35
